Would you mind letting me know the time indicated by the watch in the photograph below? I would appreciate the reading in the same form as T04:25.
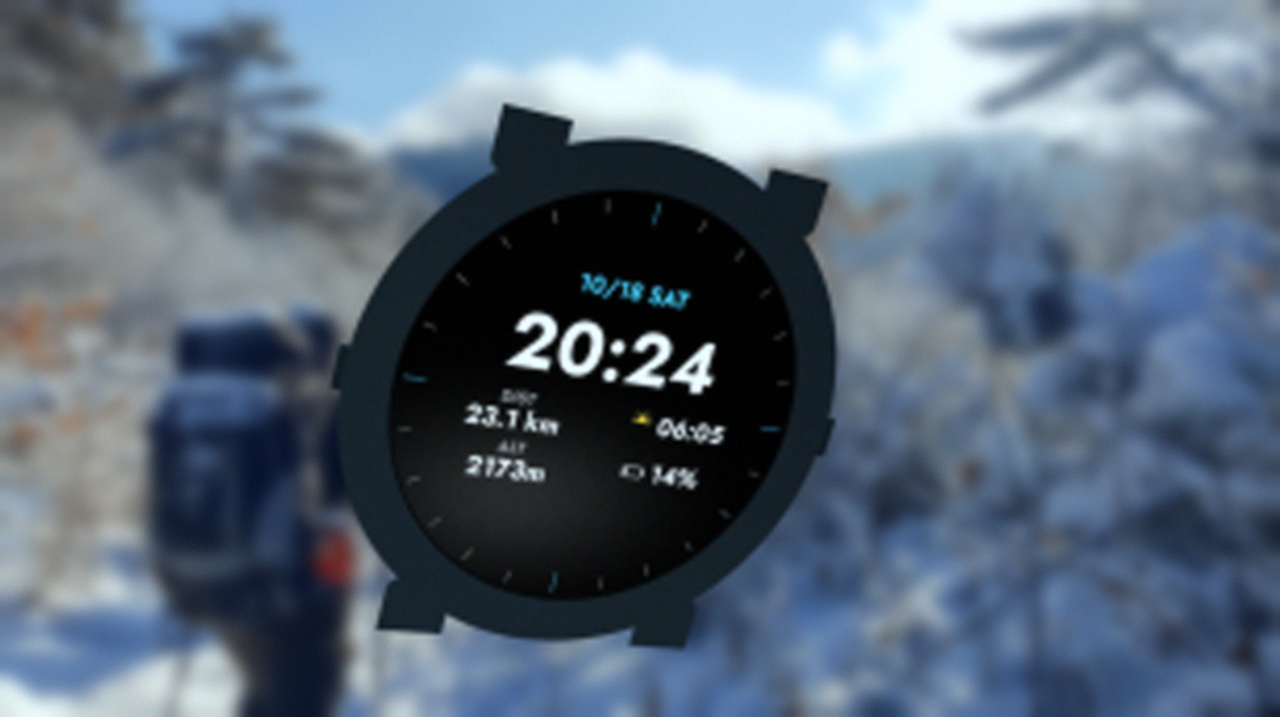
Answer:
T20:24
